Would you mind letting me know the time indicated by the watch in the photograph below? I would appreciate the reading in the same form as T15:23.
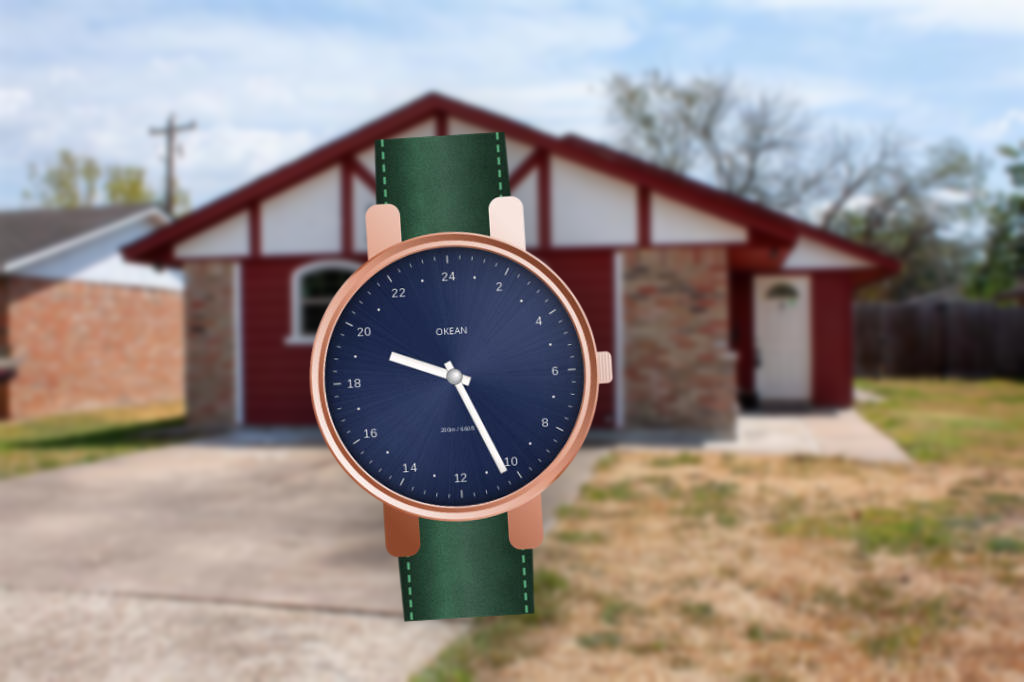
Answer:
T19:26
